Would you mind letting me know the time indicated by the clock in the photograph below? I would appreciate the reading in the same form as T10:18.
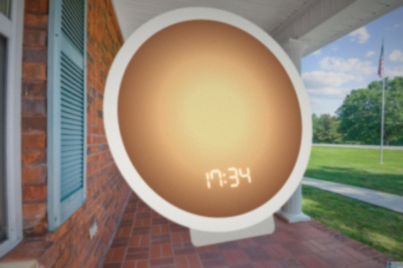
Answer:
T17:34
